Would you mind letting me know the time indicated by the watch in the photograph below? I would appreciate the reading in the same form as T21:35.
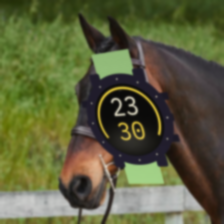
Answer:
T23:30
